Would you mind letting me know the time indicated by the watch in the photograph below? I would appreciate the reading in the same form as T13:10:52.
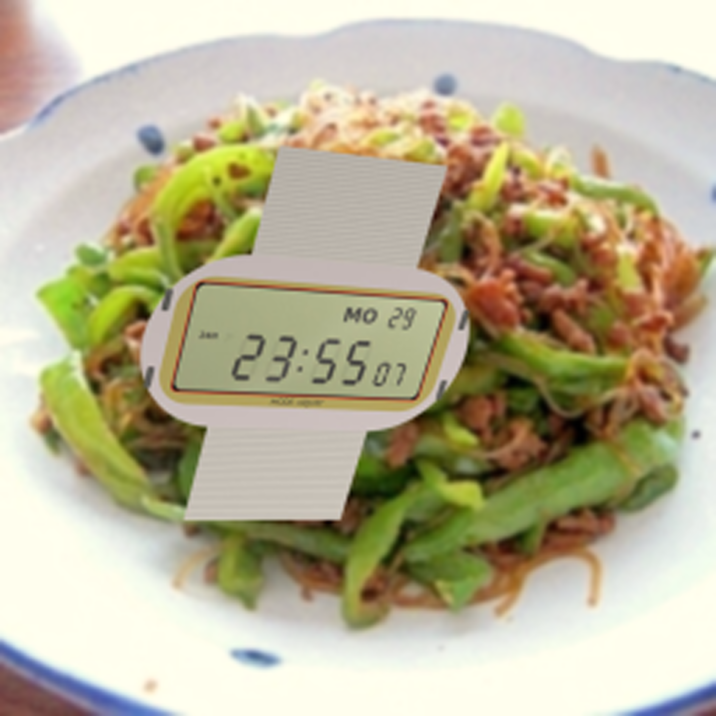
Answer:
T23:55:07
